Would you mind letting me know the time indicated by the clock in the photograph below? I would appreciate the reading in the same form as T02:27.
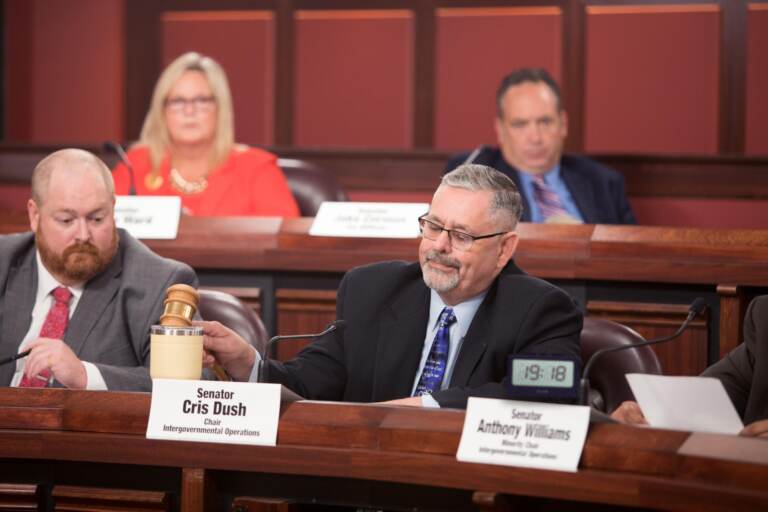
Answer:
T19:18
